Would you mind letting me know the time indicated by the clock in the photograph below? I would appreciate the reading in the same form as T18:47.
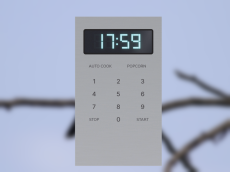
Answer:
T17:59
